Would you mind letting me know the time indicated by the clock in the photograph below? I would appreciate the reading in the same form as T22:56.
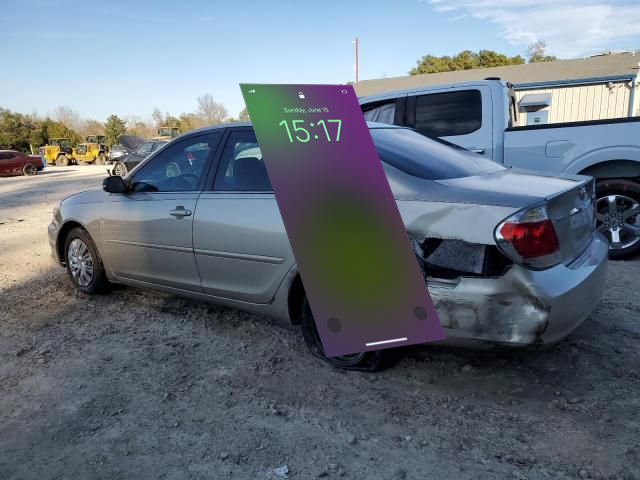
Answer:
T15:17
